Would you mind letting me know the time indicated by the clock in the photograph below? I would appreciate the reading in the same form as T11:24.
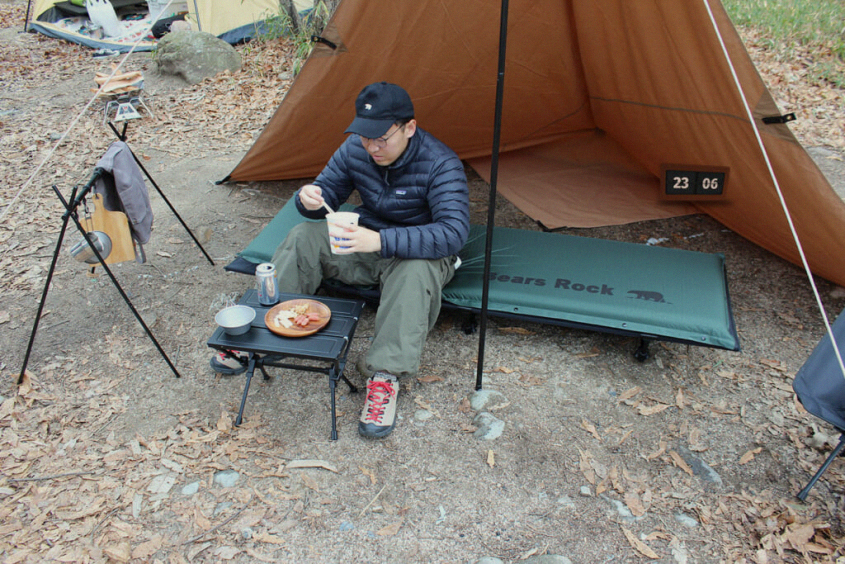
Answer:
T23:06
